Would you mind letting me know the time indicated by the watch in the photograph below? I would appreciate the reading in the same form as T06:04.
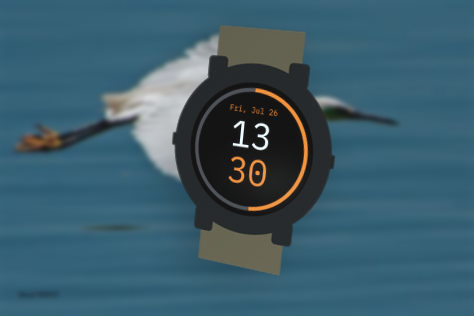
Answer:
T13:30
